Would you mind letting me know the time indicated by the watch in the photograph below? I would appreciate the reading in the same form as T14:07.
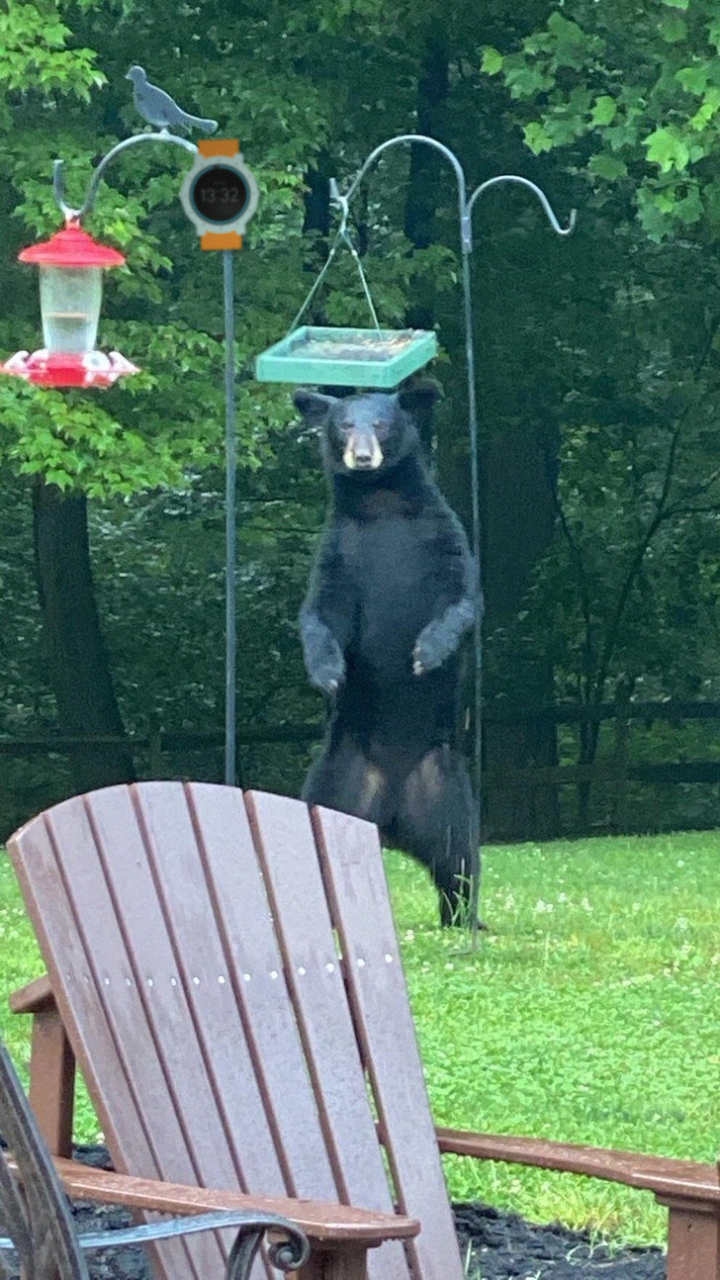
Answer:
T13:32
